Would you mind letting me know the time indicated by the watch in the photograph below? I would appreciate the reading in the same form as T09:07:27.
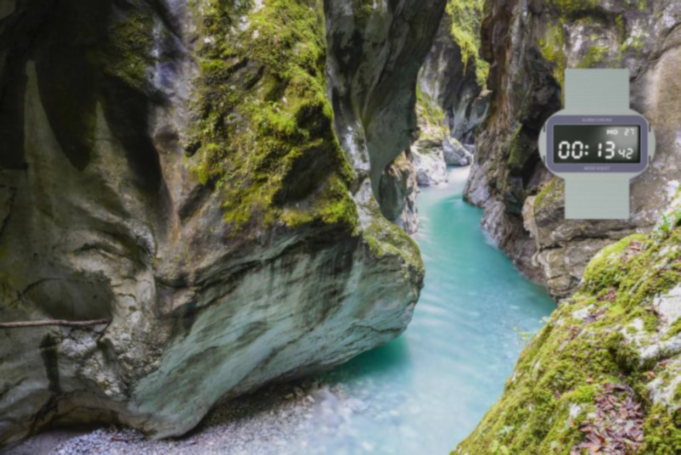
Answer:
T00:13:42
